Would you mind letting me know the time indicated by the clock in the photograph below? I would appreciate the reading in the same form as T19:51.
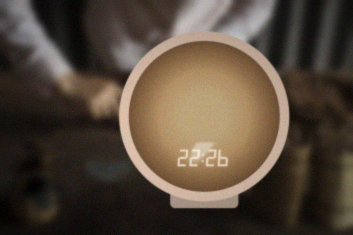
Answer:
T22:26
